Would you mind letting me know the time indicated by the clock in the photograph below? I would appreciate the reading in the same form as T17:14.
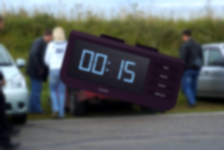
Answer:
T00:15
